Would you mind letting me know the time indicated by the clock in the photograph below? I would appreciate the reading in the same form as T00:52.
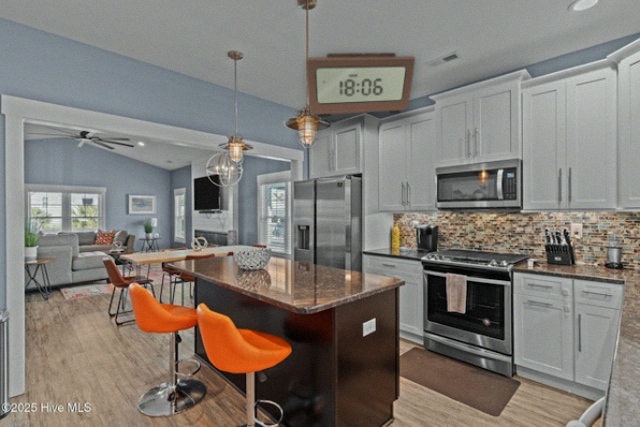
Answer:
T18:06
